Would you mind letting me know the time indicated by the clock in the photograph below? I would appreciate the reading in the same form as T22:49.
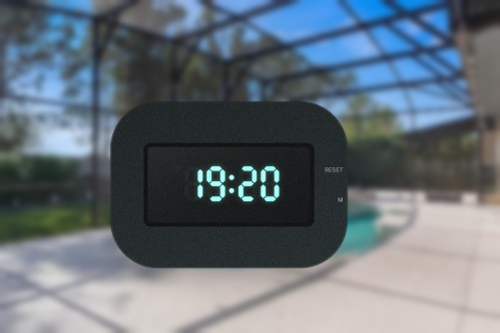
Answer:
T19:20
